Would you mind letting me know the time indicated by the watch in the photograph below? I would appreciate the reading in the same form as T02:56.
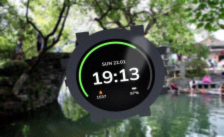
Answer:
T19:13
